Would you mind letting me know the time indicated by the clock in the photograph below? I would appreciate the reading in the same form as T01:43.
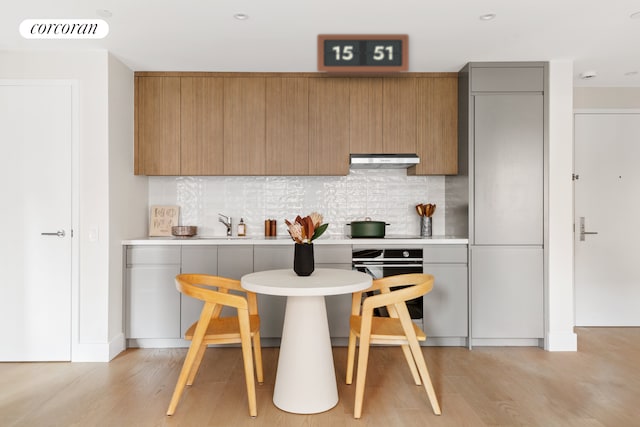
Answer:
T15:51
